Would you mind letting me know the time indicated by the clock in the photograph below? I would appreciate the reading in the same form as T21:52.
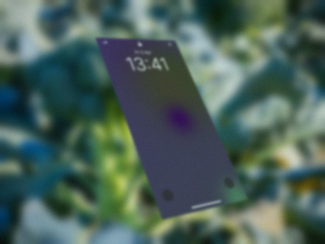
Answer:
T13:41
